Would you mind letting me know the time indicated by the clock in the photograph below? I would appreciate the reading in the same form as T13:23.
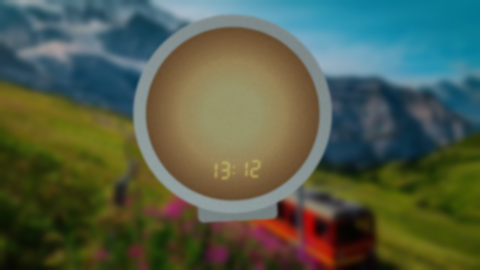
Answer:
T13:12
